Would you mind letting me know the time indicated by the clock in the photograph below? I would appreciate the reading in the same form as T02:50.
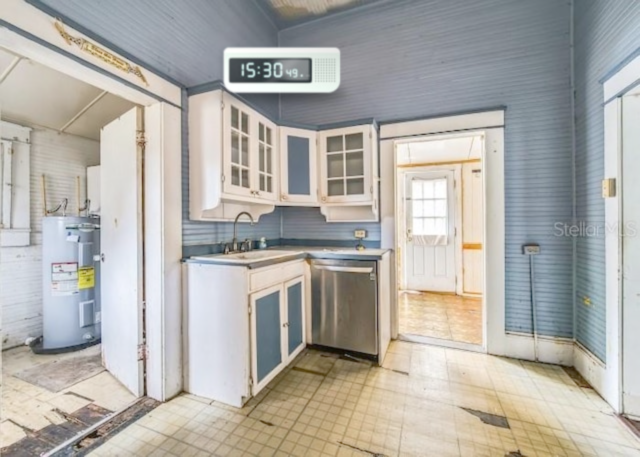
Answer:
T15:30
